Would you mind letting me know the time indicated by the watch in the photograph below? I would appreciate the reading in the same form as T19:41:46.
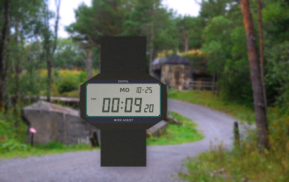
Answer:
T00:09:20
